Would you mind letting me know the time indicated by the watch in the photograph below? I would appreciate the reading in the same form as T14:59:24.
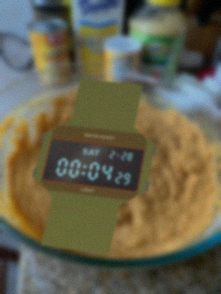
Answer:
T00:04:29
